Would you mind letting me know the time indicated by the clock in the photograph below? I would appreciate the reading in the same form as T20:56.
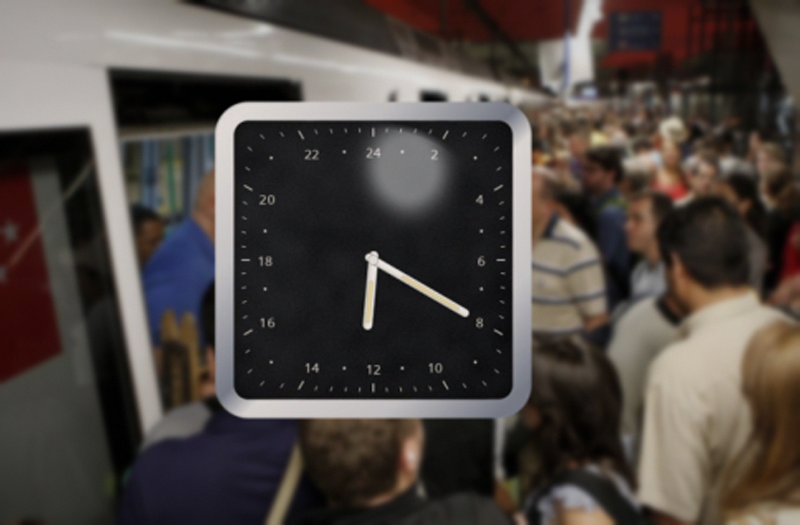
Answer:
T12:20
